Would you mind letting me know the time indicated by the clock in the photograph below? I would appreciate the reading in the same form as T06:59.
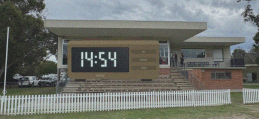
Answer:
T14:54
